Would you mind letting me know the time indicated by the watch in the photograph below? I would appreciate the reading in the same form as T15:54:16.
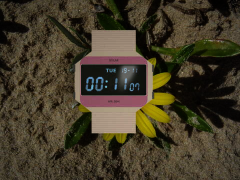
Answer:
T00:11:07
